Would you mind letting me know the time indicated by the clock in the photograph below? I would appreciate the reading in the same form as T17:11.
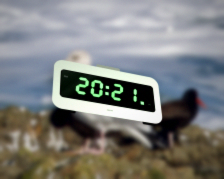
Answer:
T20:21
